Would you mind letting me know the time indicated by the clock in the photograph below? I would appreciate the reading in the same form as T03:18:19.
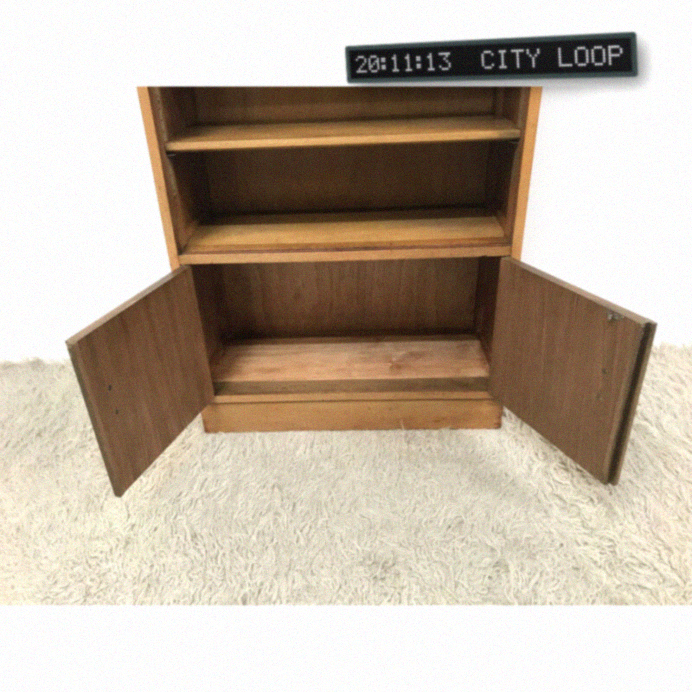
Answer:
T20:11:13
